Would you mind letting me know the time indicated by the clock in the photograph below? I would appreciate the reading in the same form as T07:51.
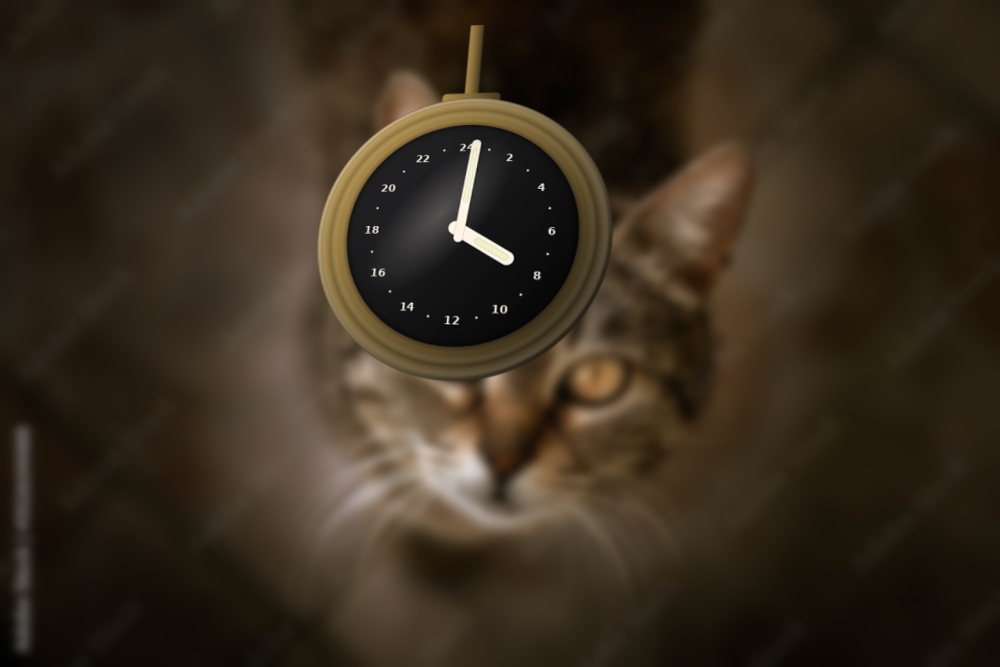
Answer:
T08:01
